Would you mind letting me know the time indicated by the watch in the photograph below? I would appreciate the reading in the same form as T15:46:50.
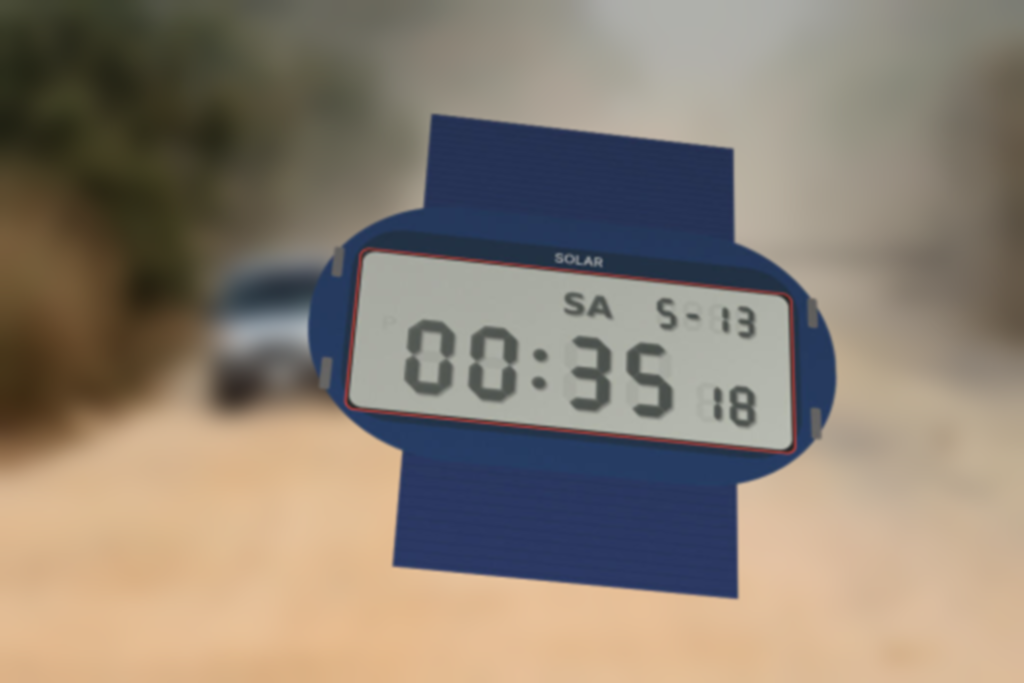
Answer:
T00:35:18
